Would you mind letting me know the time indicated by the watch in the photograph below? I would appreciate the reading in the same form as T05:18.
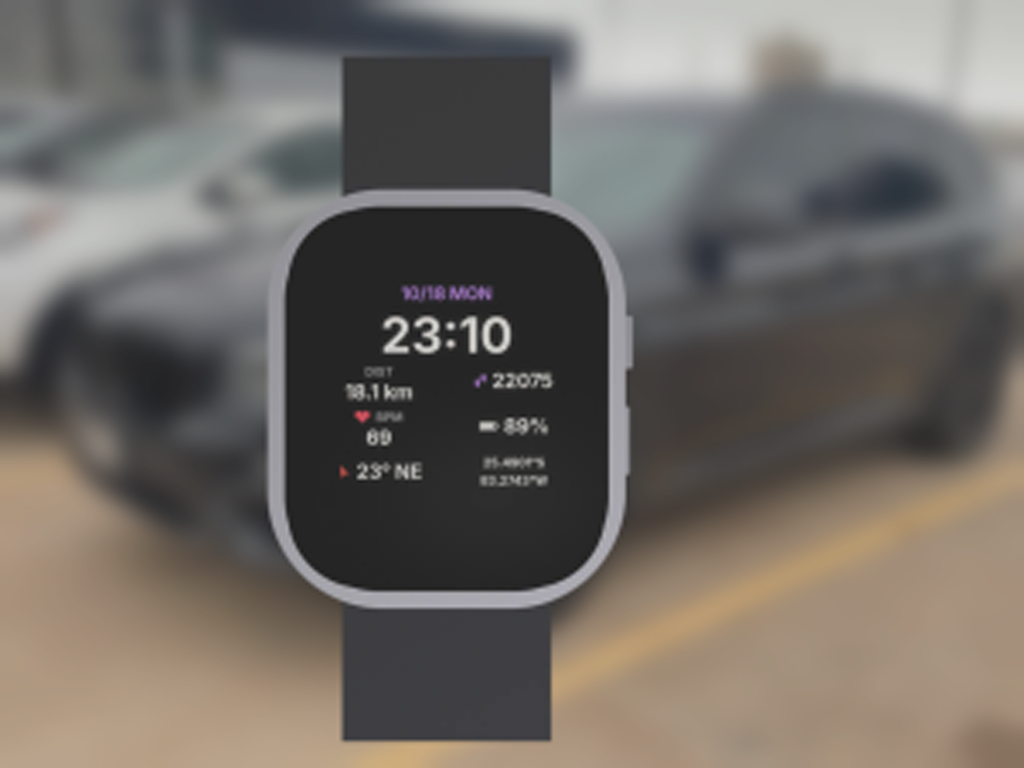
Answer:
T23:10
